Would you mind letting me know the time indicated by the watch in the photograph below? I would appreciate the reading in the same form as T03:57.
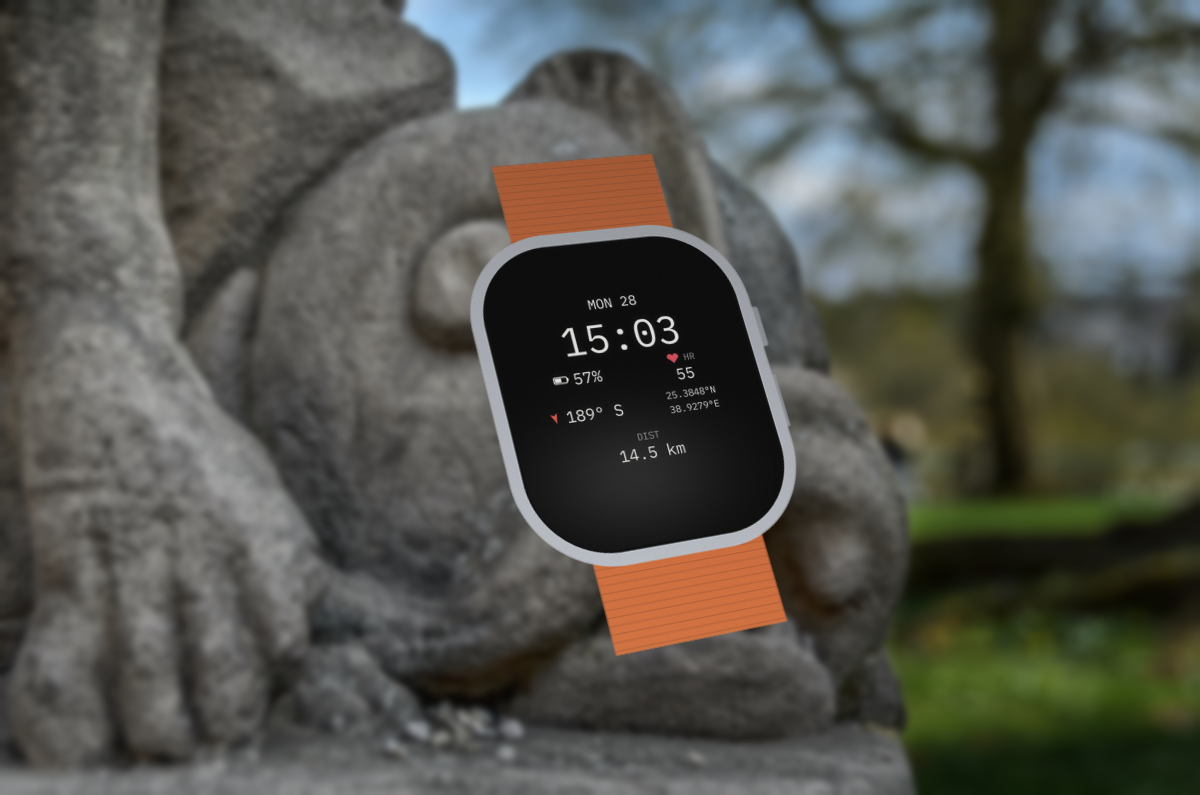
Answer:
T15:03
